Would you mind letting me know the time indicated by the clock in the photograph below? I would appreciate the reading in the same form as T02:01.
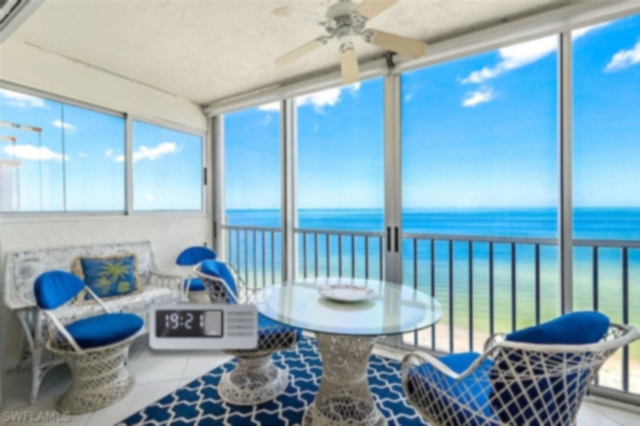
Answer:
T19:21
